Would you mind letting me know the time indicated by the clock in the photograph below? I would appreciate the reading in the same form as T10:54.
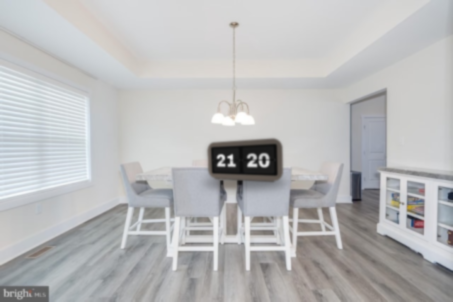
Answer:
T21:20
